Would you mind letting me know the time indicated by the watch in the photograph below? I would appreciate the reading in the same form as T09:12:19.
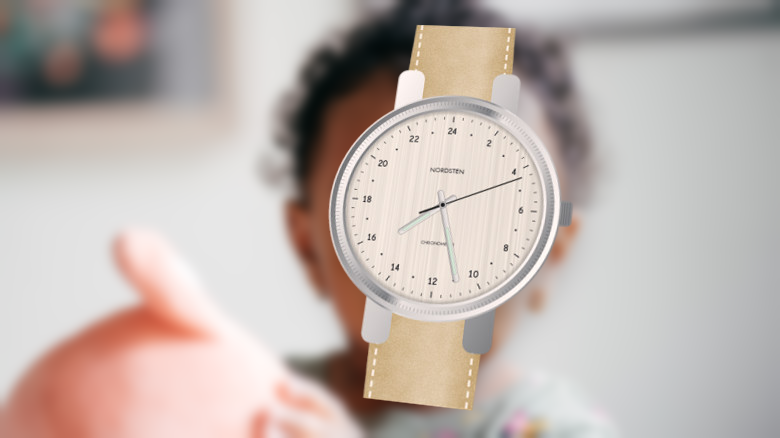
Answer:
T15:27:11
